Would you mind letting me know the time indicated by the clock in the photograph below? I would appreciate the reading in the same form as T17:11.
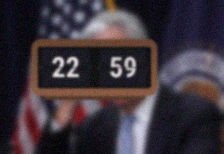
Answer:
T22:59
